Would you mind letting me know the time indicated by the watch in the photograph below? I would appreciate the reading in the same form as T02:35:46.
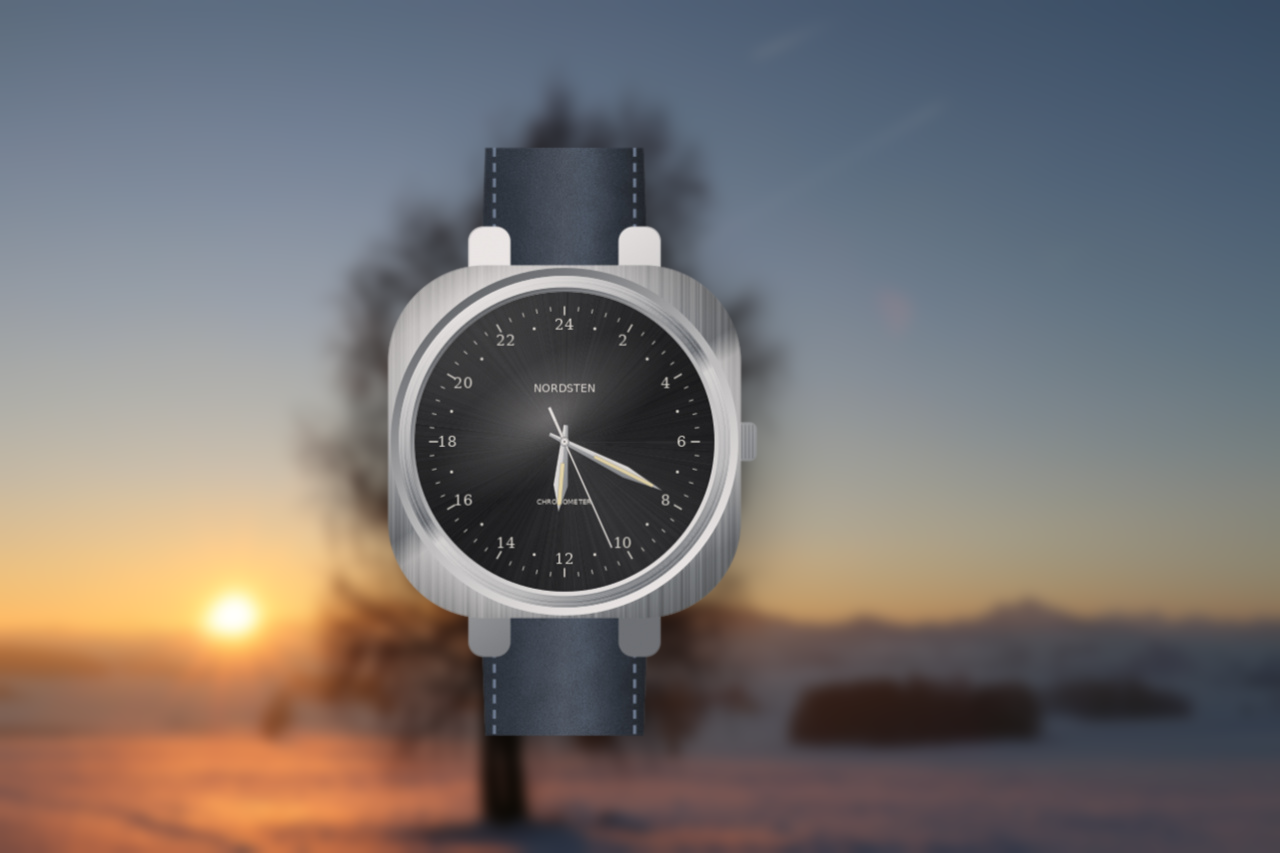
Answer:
T12:19:26
